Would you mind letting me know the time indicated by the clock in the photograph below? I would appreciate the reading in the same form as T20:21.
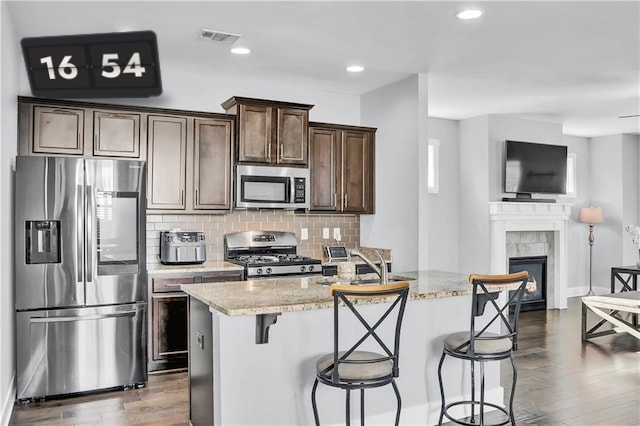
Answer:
T16:54
